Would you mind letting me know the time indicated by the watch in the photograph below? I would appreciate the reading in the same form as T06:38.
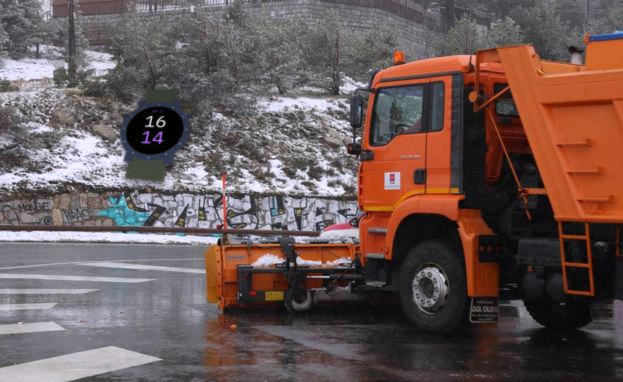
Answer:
T16:14
